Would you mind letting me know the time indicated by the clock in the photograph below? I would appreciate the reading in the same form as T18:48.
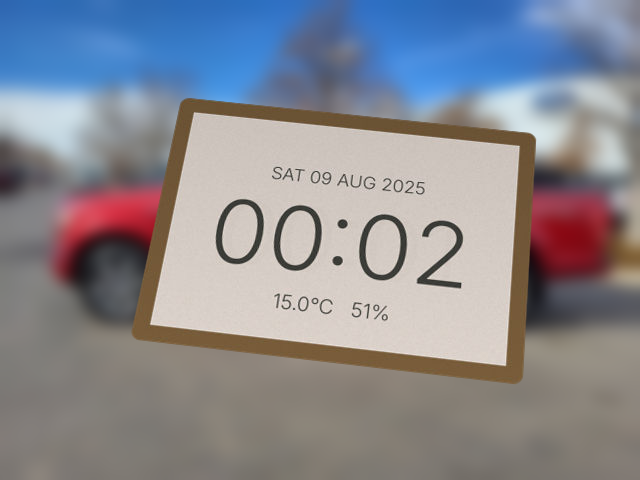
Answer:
T00:02
